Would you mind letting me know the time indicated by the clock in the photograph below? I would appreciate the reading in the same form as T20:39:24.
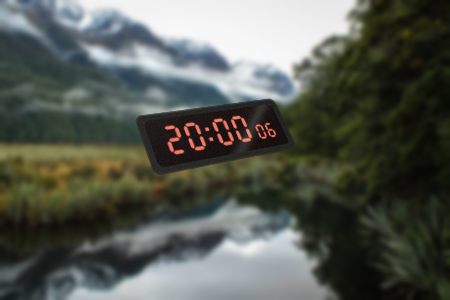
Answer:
T20:00:06
